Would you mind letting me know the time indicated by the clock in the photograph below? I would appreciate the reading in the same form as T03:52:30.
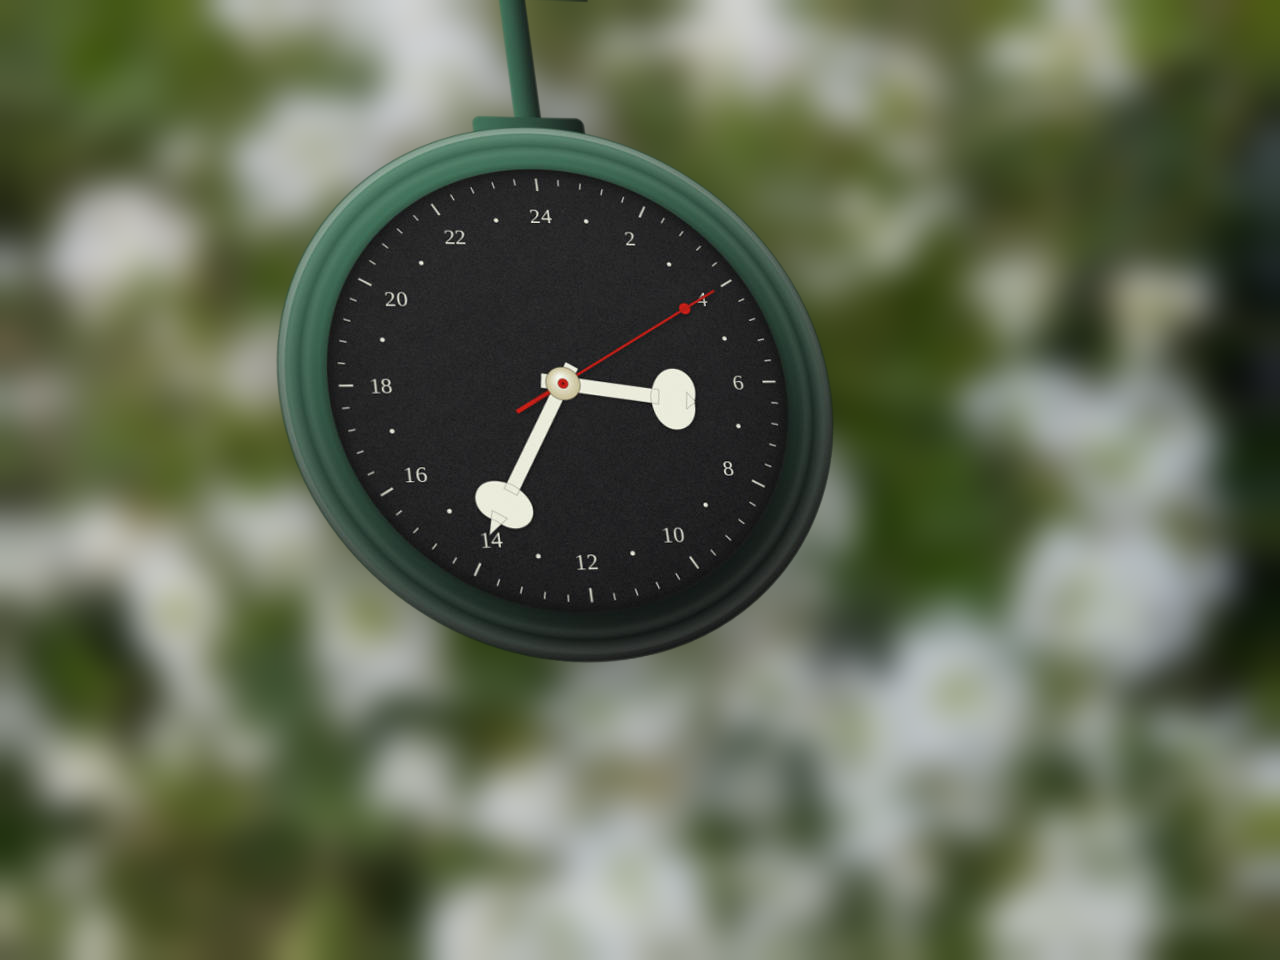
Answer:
T06:35:10
